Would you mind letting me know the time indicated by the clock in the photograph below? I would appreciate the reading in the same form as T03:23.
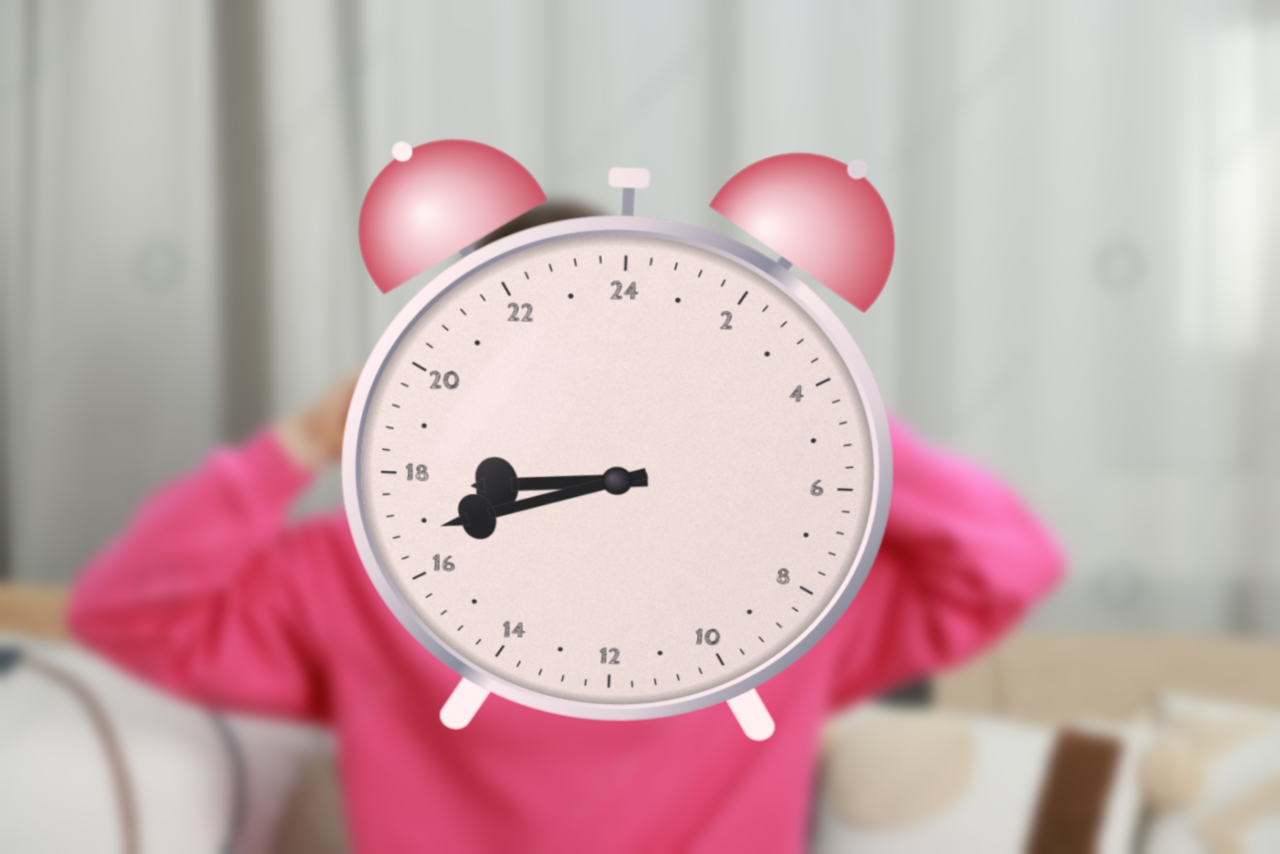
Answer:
T17:42
